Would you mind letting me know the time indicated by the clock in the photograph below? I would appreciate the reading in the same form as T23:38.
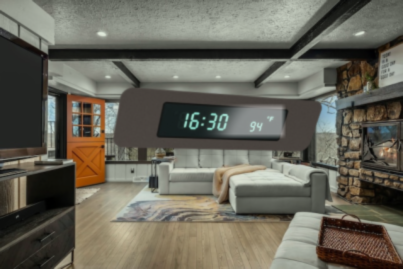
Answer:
T16:30
